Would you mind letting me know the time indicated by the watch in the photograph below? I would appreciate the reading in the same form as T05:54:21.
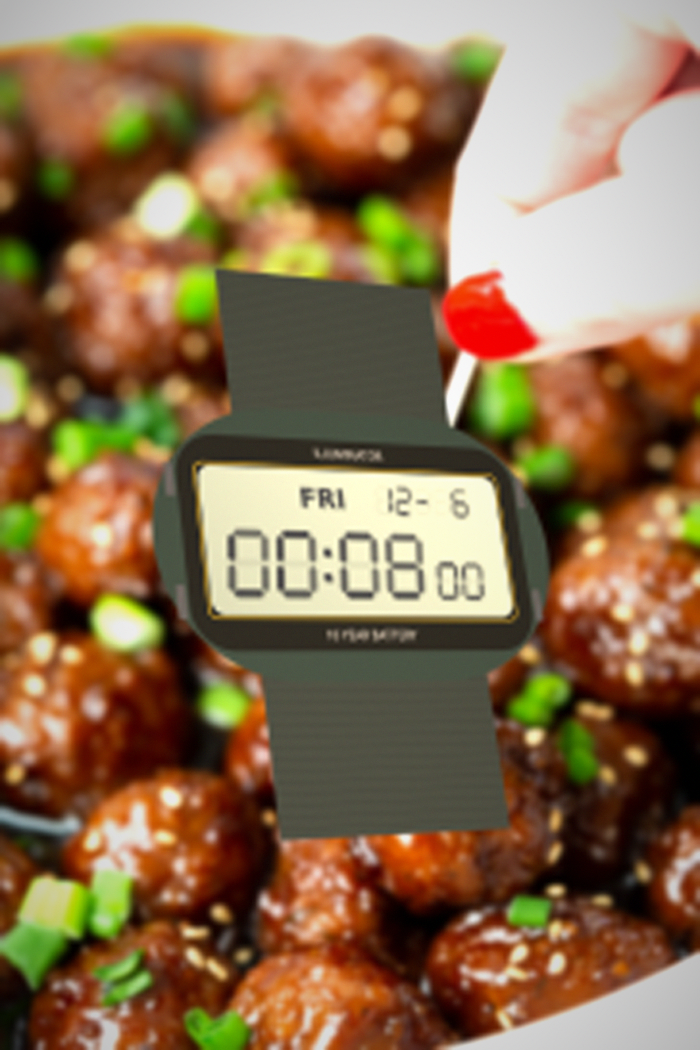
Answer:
T00:08:00
